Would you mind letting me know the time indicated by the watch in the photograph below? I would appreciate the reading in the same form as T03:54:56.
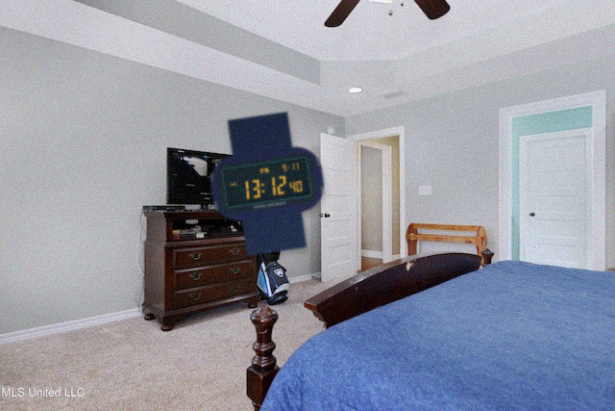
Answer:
T13:12:40
